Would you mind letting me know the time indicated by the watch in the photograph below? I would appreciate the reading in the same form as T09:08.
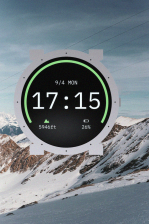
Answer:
T17:15
